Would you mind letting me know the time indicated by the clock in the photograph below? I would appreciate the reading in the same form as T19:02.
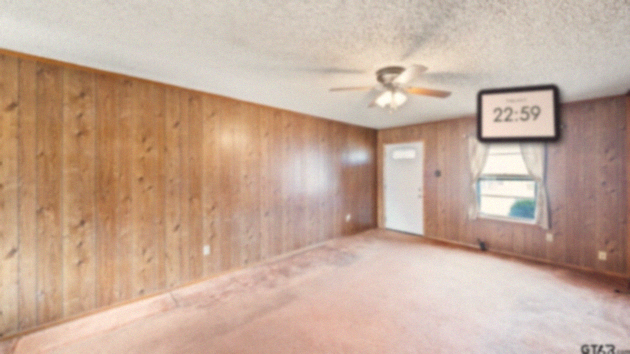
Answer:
T22:59
